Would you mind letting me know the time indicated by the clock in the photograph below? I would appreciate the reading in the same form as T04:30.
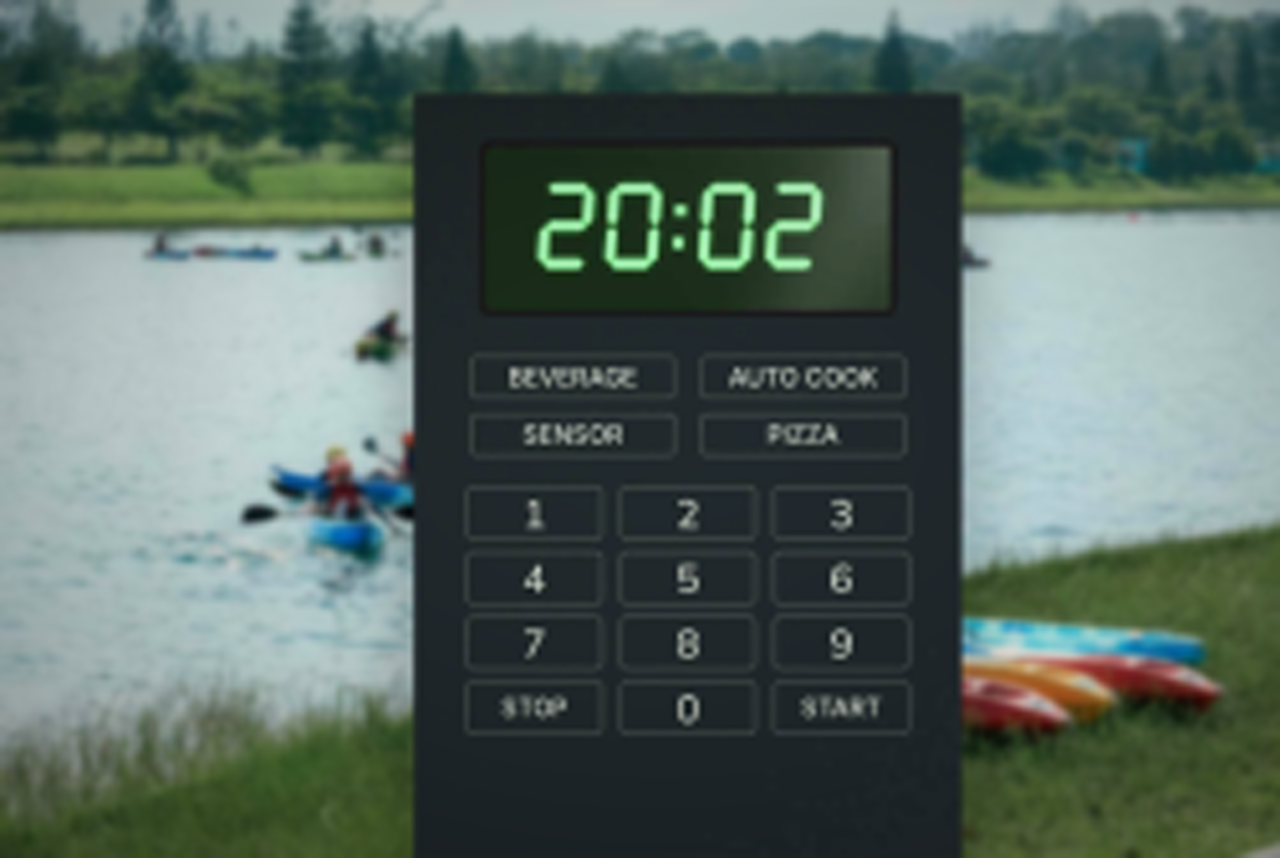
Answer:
T20:02
